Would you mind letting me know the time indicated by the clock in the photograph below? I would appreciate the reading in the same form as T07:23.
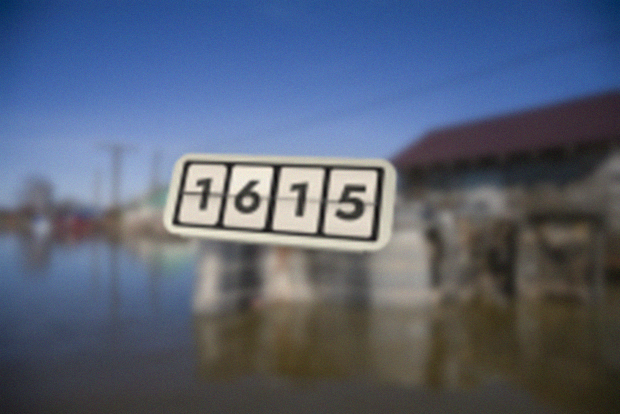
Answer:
T16:15
